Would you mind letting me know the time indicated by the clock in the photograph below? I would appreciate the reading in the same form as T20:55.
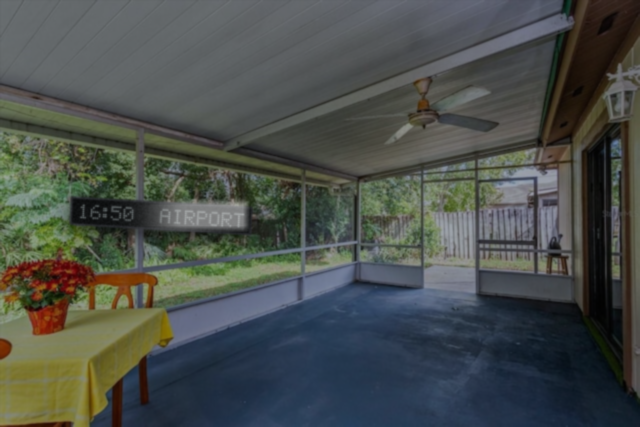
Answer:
T16:50
